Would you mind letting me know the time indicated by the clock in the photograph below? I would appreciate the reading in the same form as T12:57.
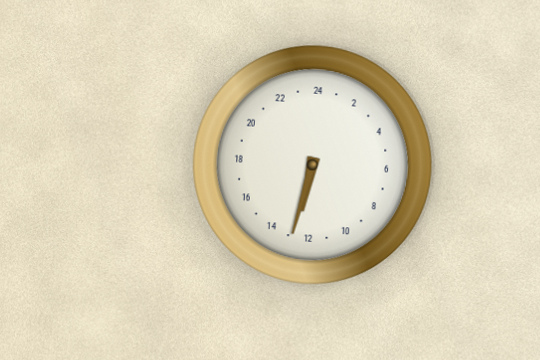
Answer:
T12:32
